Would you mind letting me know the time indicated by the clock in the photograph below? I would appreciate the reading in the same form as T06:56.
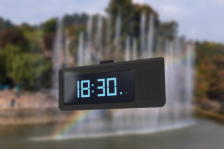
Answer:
T18:30
